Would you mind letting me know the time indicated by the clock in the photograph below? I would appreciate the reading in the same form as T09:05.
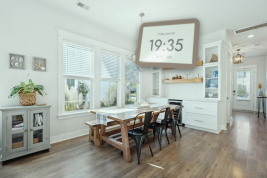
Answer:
T19:35
